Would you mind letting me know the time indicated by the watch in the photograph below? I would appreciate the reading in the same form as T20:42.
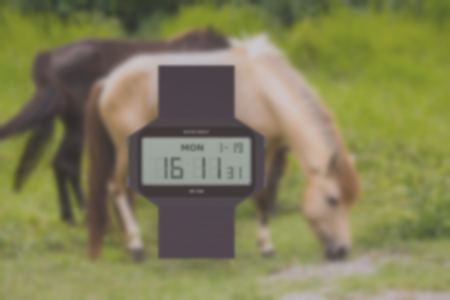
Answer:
T16:11
